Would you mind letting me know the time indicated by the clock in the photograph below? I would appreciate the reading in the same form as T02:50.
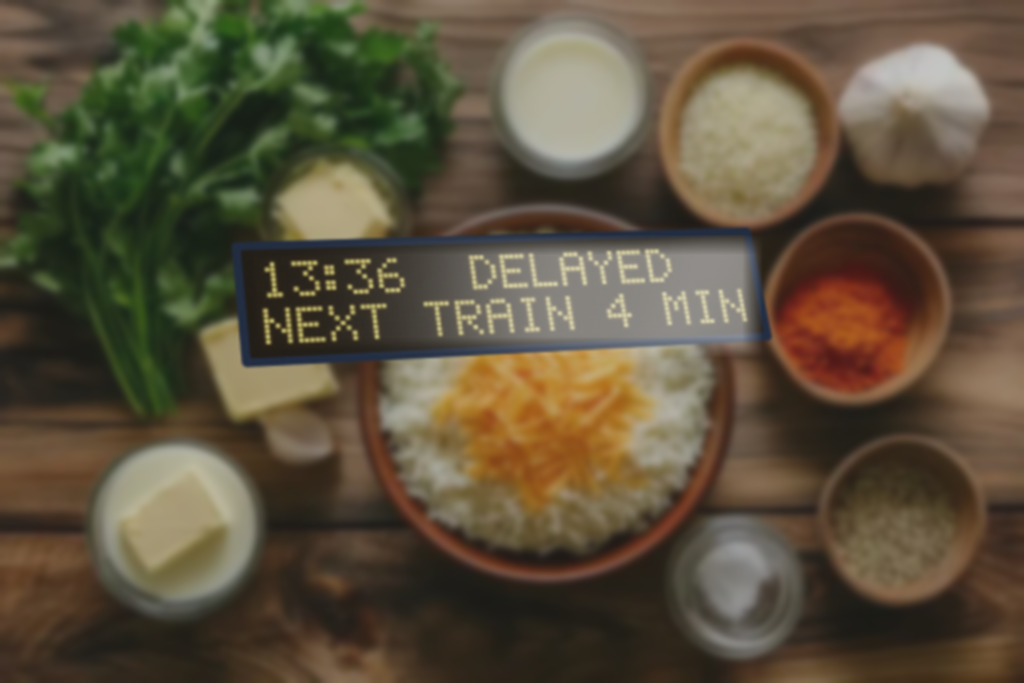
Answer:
T13:36
